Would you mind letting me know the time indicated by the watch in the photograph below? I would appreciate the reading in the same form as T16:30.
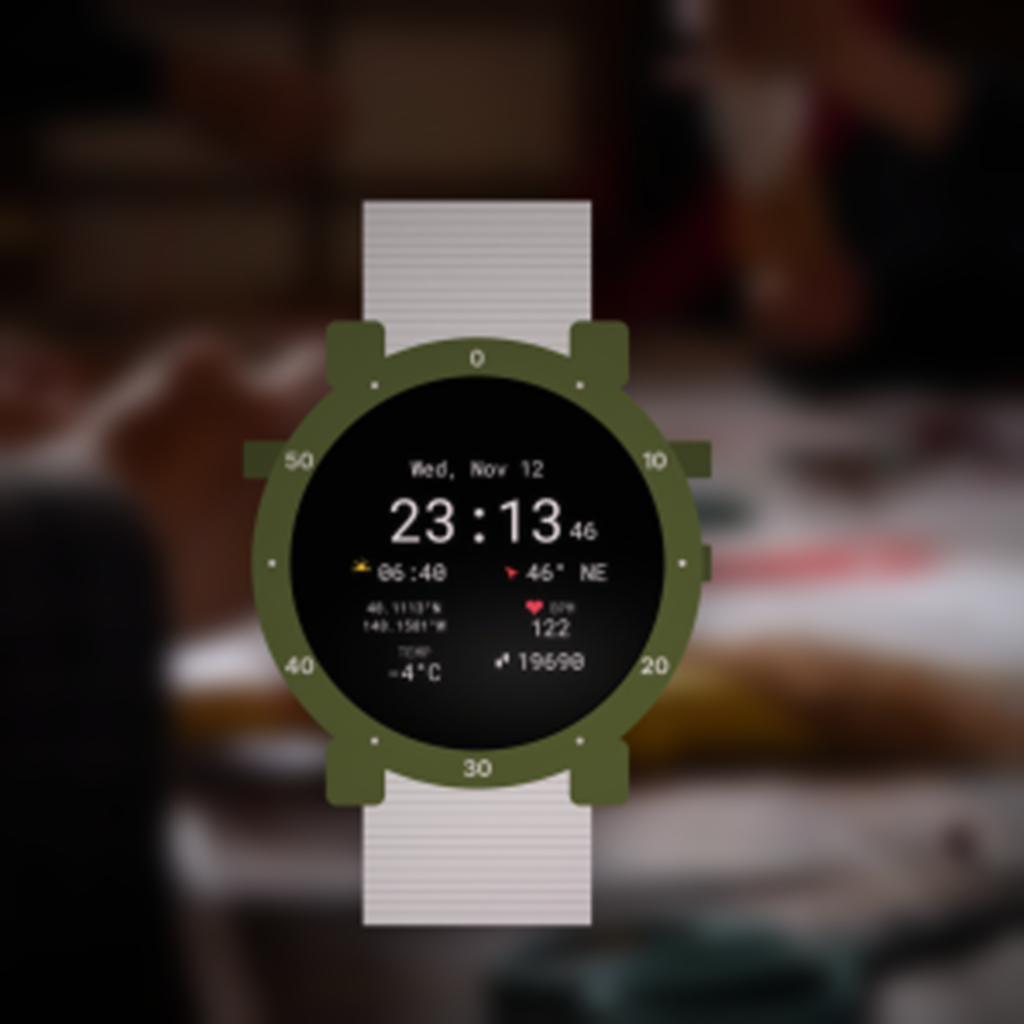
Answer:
T23:13
